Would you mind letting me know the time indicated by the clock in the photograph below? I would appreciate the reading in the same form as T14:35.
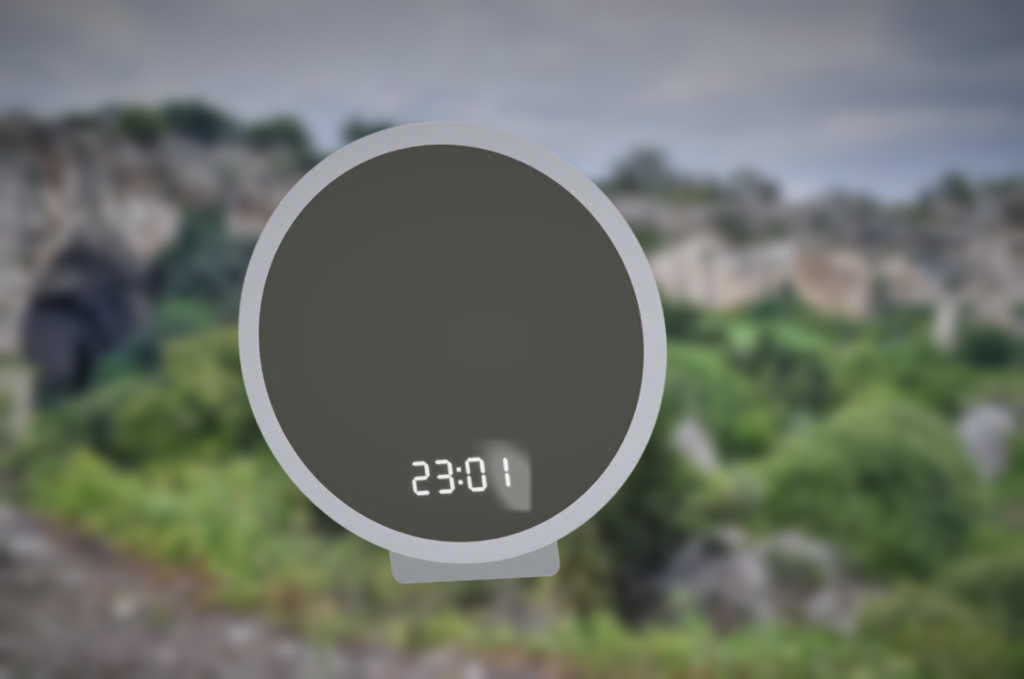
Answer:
T23:01
